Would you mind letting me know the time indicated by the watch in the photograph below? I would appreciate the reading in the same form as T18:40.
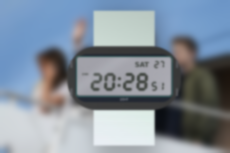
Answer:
T20:28
